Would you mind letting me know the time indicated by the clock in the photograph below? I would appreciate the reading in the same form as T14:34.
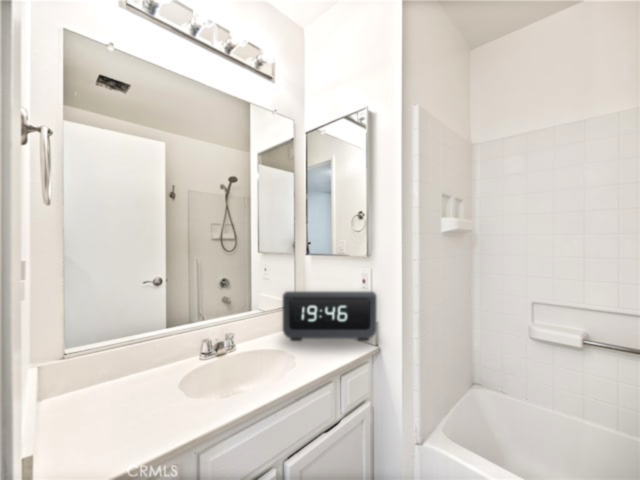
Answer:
T19:46
